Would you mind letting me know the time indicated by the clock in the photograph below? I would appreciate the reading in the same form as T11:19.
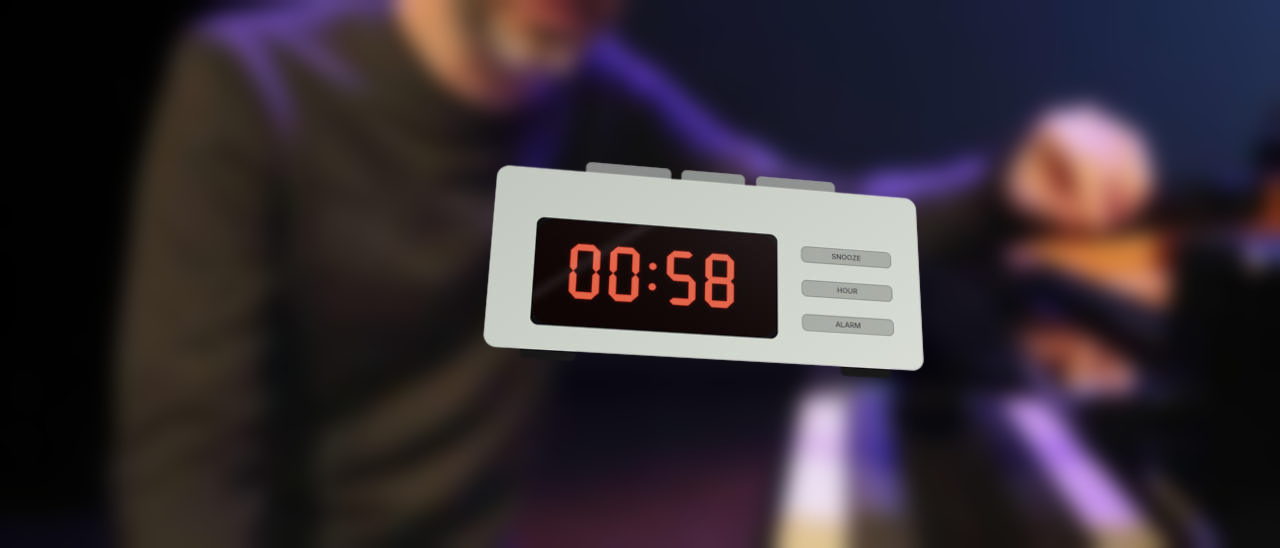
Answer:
T00:58
